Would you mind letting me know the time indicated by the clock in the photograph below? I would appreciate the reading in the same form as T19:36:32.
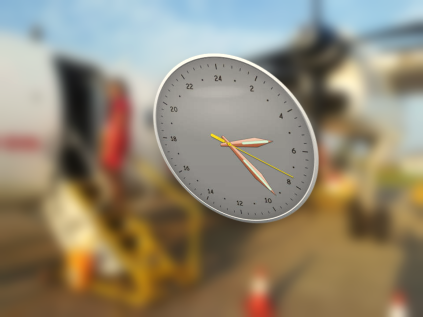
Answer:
T05:23:19
